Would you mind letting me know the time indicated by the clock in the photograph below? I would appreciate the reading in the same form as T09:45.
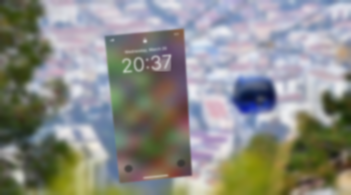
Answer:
T20:37
